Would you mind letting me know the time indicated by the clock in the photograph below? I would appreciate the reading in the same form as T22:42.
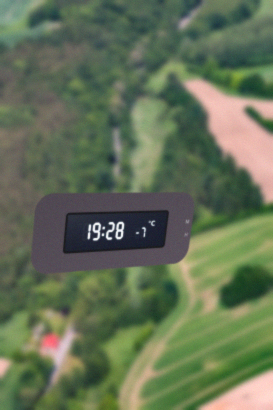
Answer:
T19:28
